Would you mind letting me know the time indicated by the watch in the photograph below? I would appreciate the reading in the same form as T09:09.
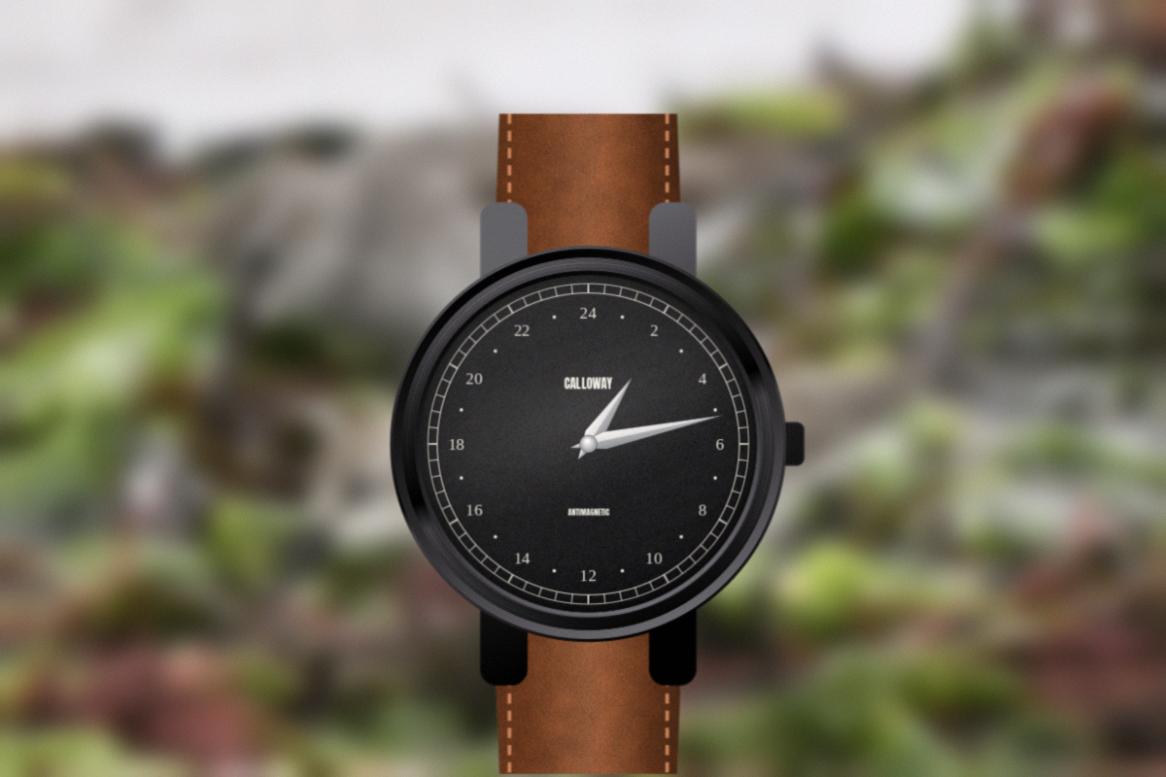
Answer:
T02:13
